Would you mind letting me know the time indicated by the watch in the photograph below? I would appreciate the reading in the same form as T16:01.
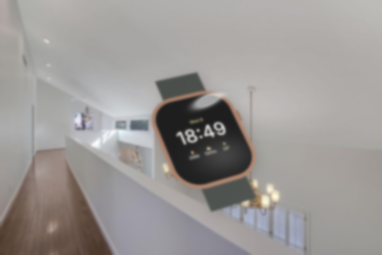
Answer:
T18:49
